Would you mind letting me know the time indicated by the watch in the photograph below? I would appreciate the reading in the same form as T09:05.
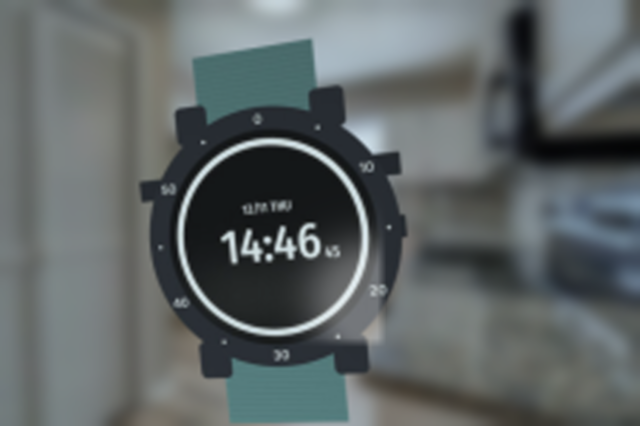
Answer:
T14:46
